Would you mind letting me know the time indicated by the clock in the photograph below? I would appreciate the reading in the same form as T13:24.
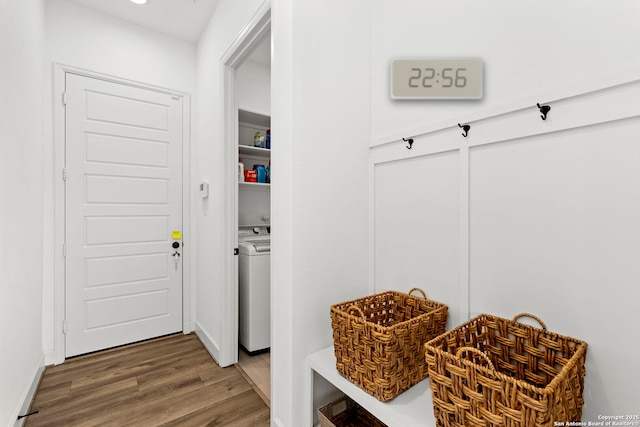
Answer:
T22:56
